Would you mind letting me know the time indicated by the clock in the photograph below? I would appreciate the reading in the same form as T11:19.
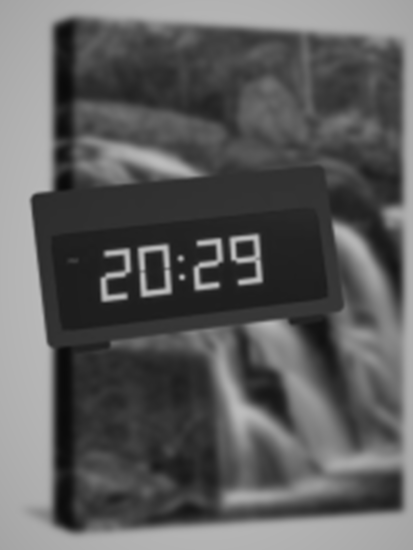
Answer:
T20:29
